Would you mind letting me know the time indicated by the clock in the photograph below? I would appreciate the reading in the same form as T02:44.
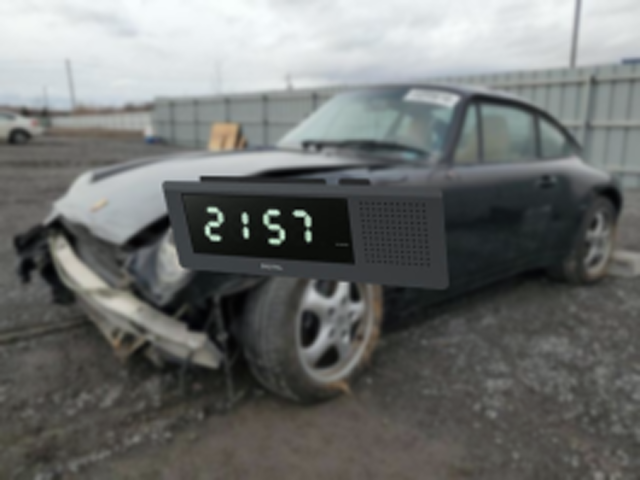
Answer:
T21:57
